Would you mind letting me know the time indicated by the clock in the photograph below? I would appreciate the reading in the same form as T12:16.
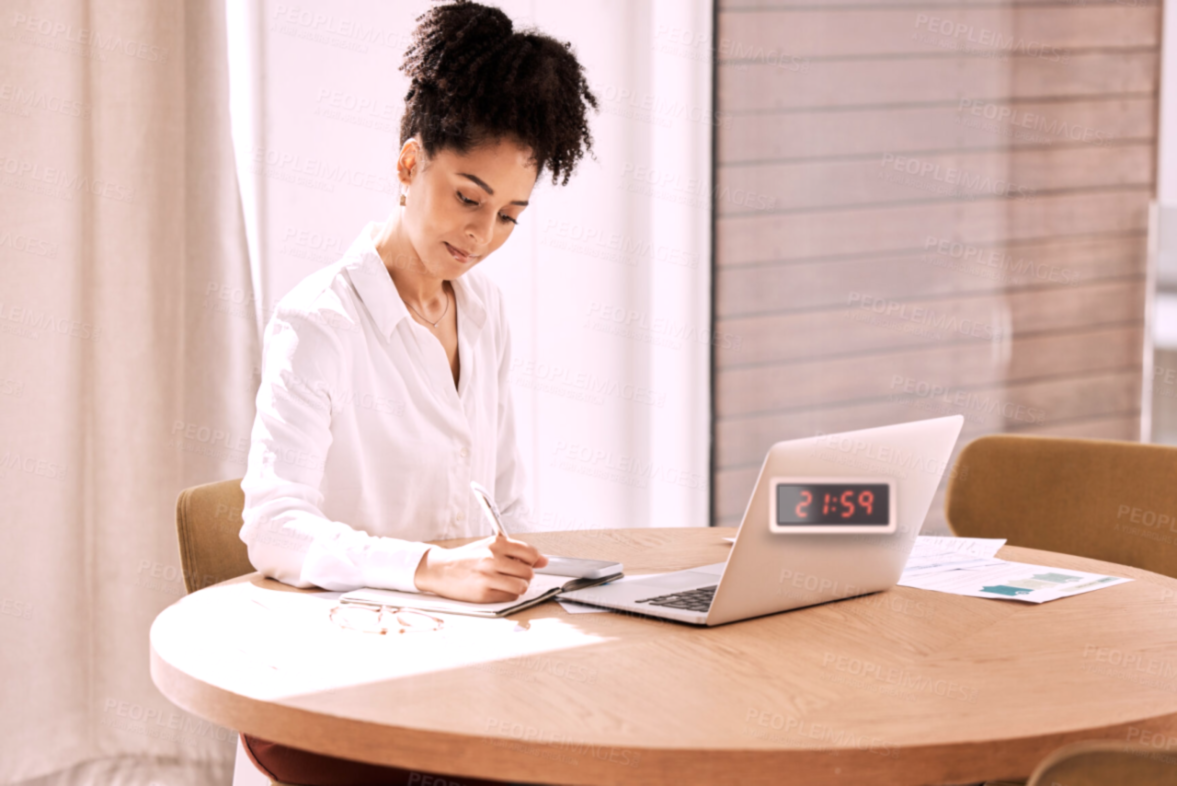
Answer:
T21:59
